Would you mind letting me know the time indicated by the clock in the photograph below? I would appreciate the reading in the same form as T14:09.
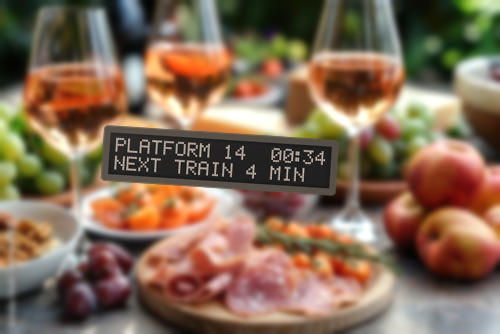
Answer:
T00:34
